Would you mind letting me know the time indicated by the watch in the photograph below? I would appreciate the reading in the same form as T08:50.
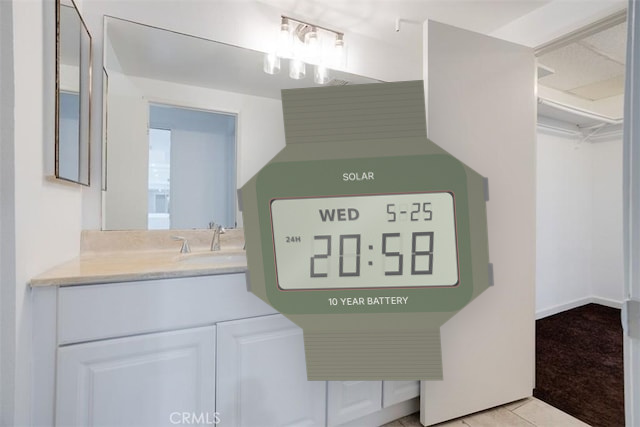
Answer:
T20:58
